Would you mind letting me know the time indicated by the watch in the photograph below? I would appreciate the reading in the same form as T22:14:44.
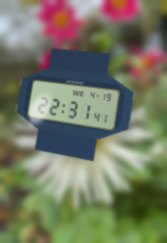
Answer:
T22:31:41
